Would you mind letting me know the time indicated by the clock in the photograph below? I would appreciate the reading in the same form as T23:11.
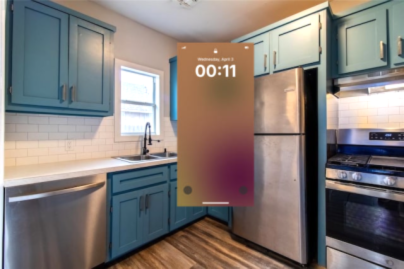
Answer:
T00:11
